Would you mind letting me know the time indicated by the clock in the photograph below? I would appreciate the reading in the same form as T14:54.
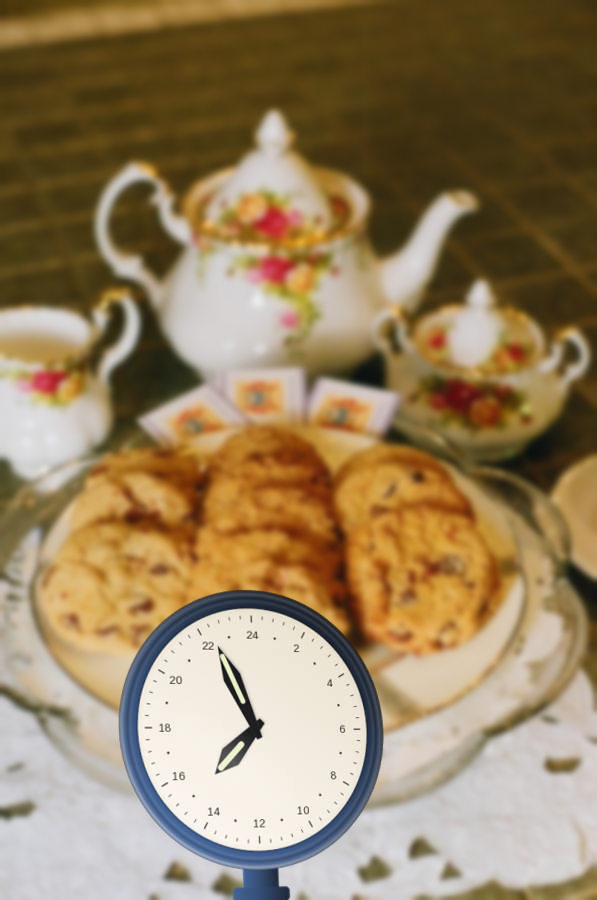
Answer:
T14:56
